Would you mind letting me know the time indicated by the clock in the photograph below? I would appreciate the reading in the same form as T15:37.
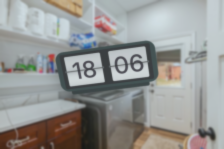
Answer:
T18:06
